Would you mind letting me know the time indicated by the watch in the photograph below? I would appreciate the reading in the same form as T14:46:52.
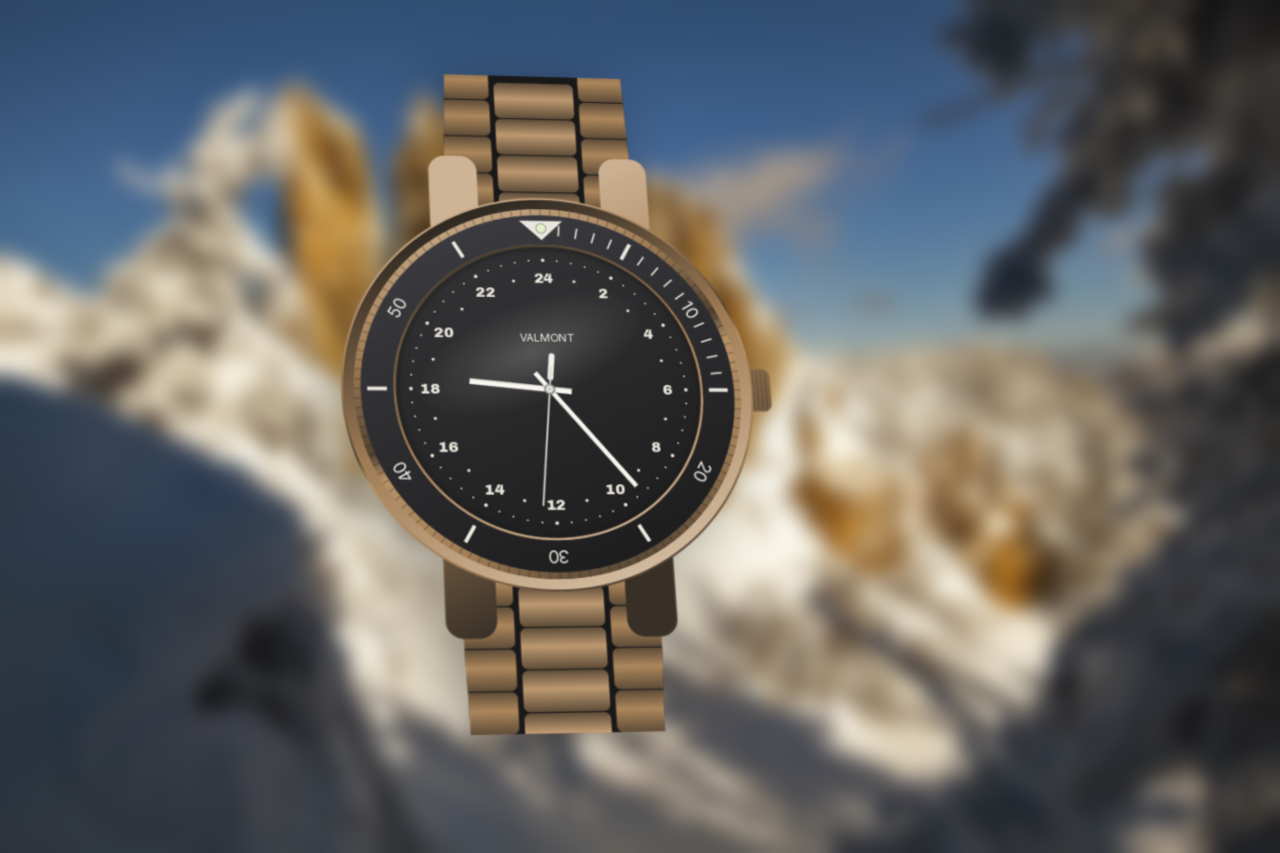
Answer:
T18:23:31
